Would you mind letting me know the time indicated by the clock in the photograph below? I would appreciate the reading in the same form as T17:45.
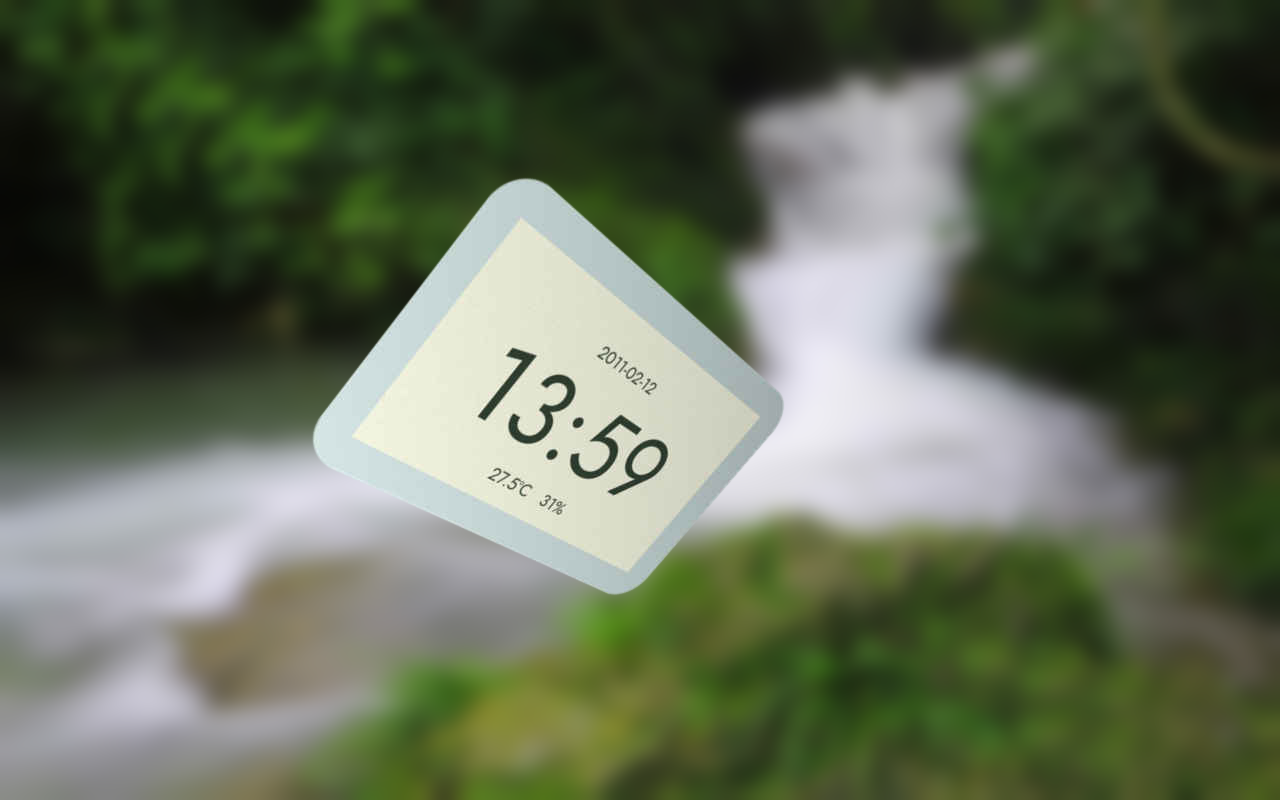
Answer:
T13:59
